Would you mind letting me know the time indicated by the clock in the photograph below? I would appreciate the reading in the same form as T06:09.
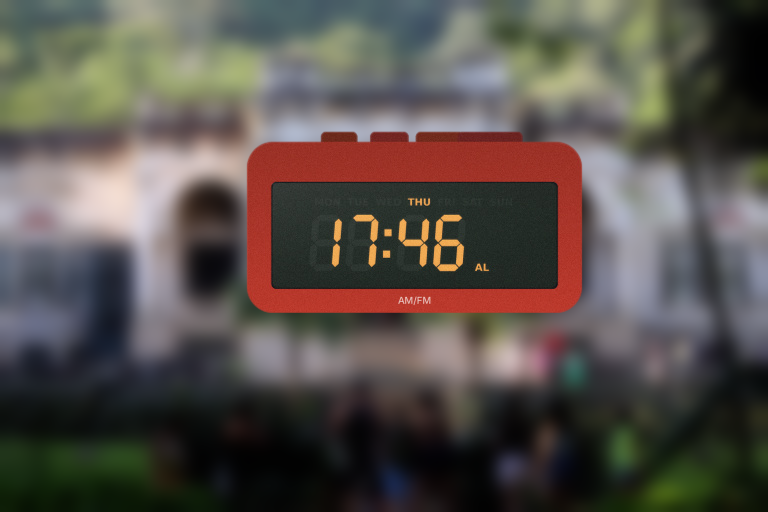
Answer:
T17:46
